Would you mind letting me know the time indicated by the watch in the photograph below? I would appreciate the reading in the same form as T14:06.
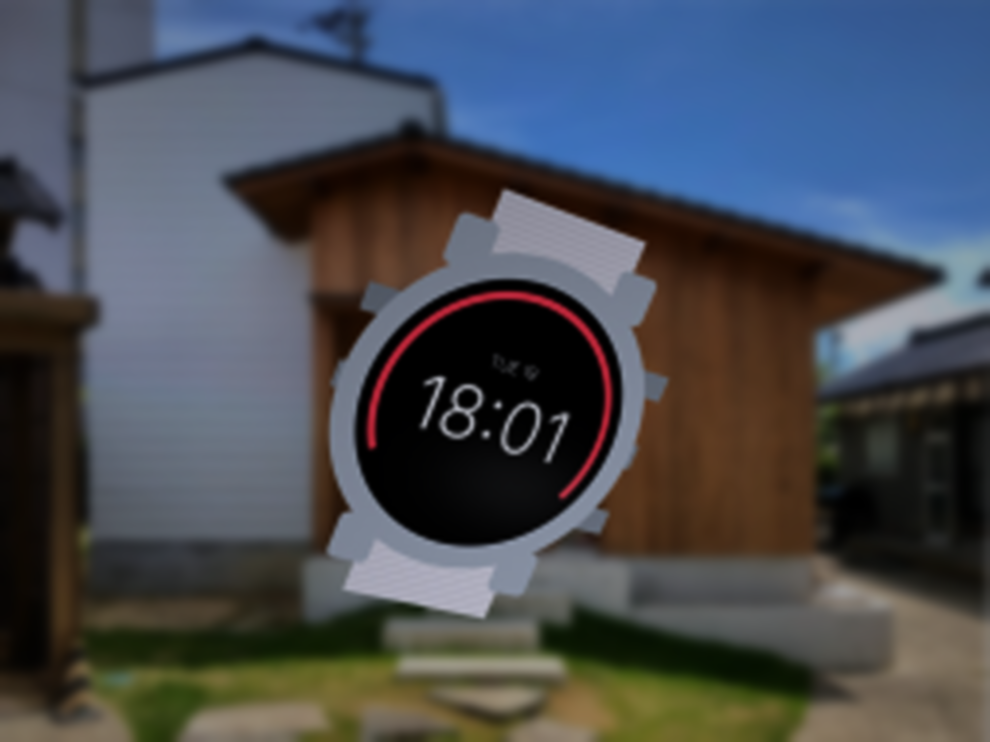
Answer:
T18:01
